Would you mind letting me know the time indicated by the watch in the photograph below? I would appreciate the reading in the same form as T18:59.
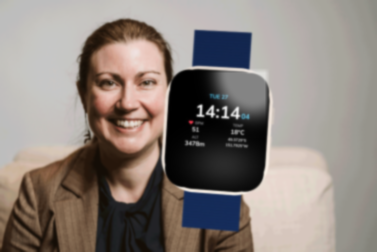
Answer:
T14:14
